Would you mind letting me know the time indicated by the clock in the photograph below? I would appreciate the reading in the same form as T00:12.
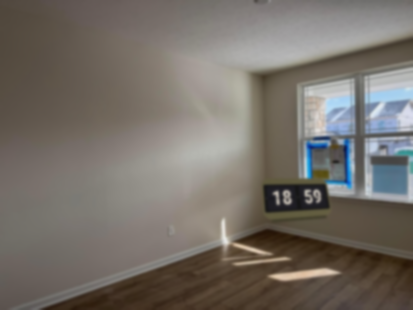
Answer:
T18:59
